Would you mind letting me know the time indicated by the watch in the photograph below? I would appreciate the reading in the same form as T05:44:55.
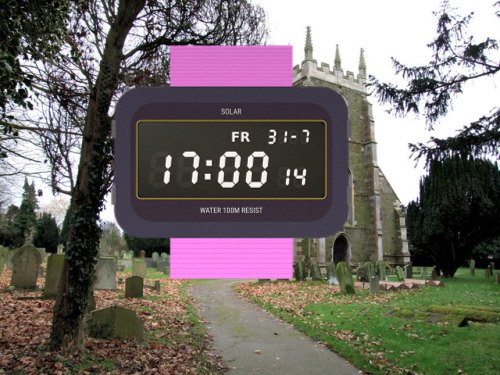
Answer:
T17:00:14
